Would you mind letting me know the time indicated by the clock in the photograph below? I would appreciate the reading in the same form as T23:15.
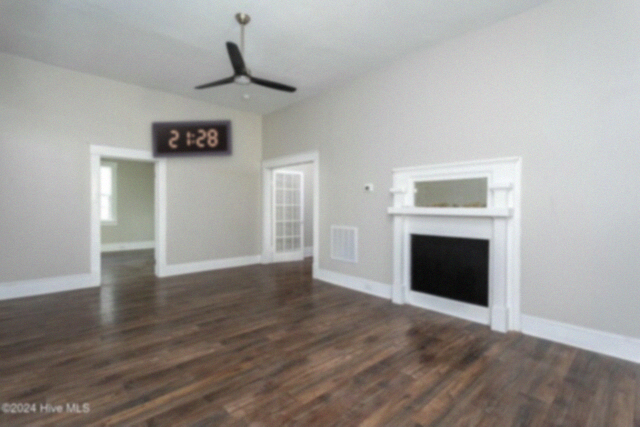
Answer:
T21:28
